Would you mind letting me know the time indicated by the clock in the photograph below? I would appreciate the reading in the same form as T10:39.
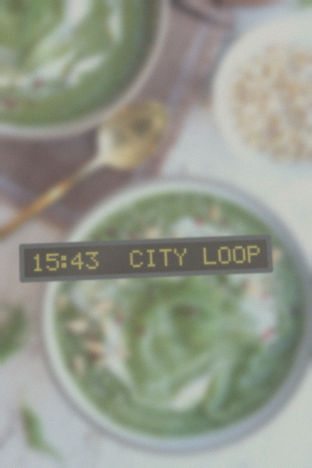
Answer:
T15:43
